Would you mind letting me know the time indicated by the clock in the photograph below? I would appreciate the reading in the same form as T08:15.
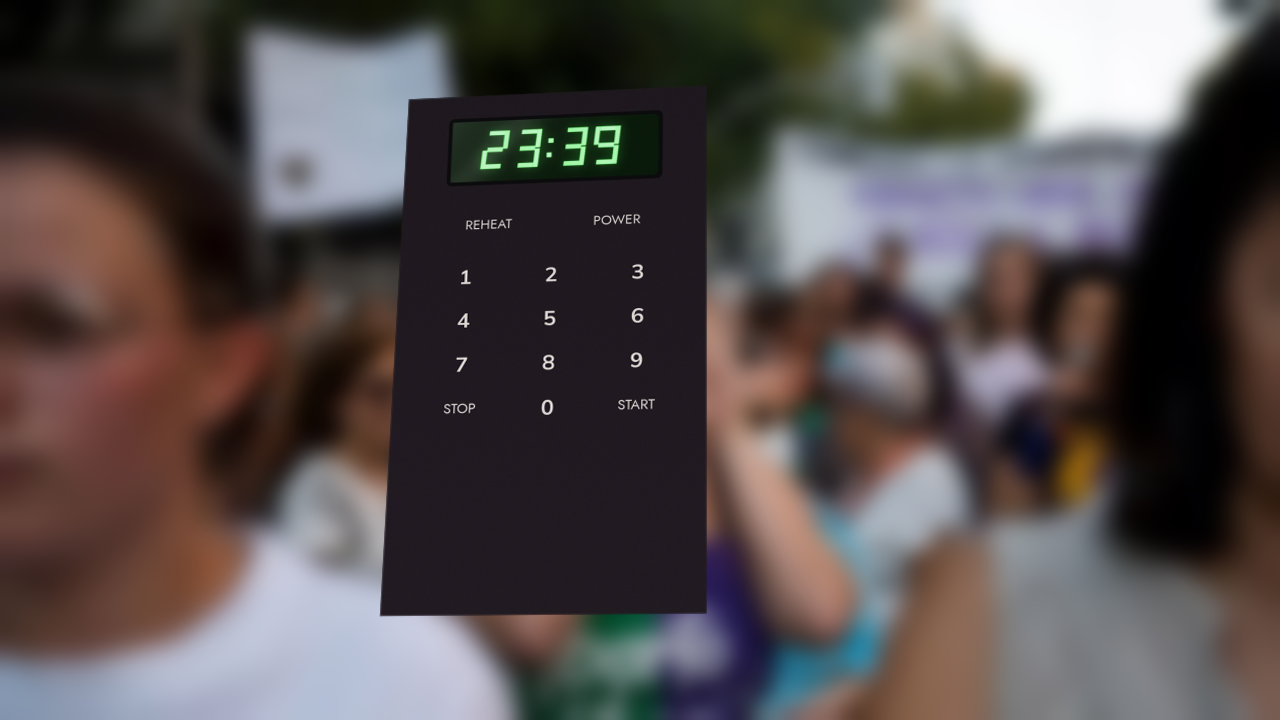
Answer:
T23:39
